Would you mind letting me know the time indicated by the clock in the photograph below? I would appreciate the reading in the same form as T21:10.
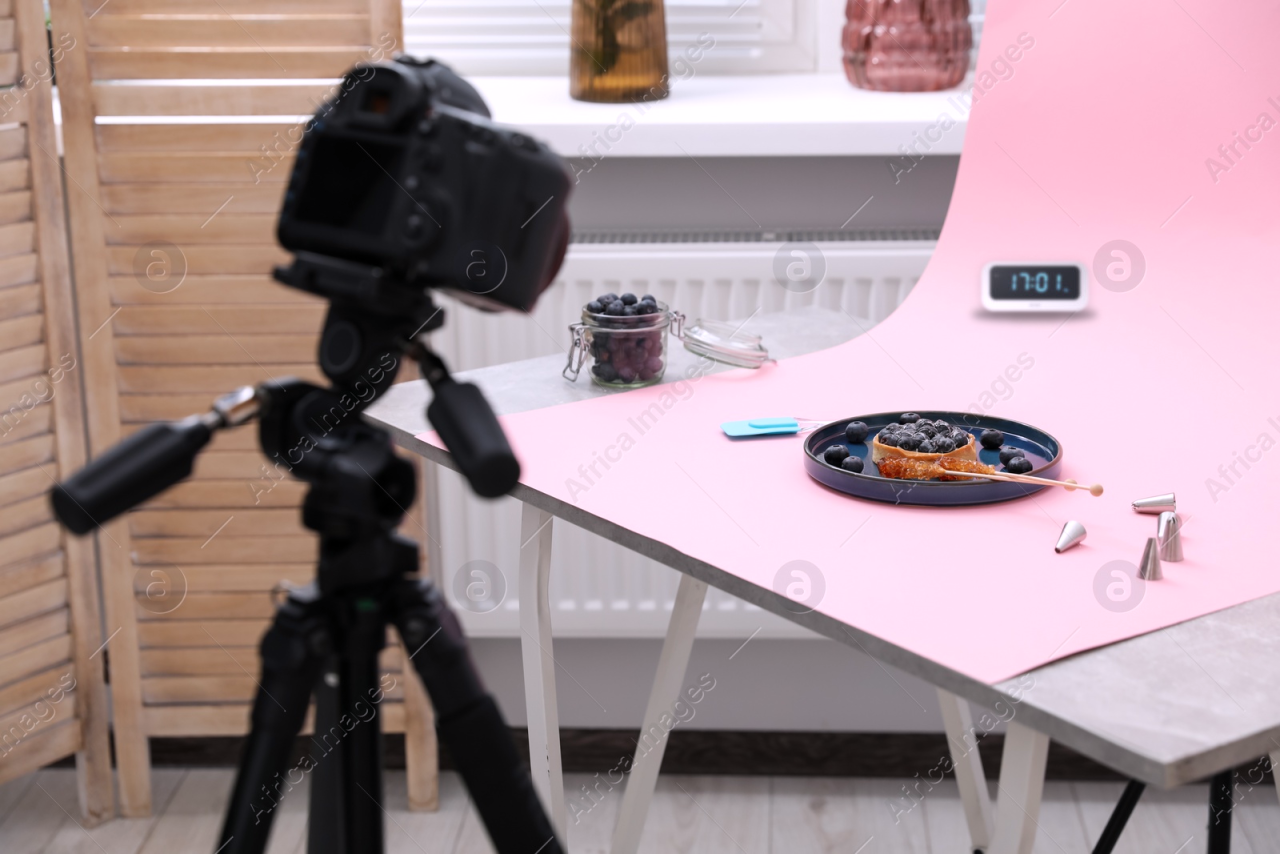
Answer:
T17:01
